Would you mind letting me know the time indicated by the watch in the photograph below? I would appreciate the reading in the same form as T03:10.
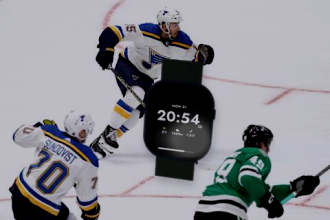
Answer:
T20:54
